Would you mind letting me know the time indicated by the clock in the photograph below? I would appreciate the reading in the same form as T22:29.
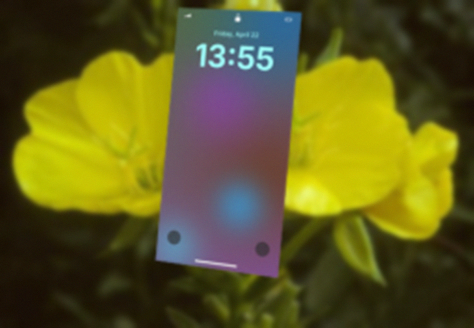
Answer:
T13:55
